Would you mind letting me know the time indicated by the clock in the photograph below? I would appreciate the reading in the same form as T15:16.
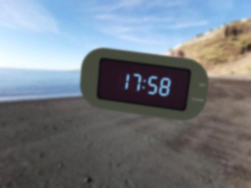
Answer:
T17:58
